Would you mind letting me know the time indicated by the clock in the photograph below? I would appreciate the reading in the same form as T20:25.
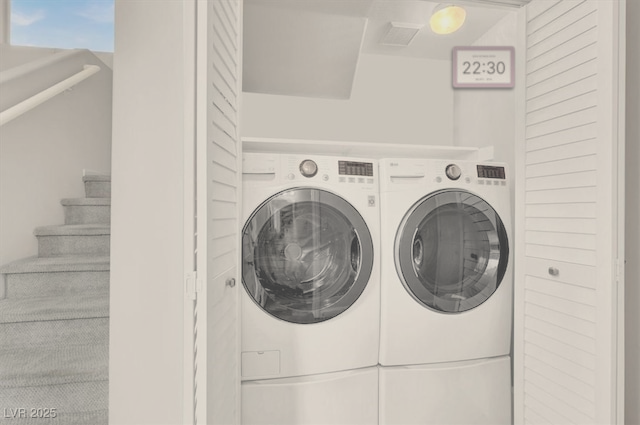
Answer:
T22:30
